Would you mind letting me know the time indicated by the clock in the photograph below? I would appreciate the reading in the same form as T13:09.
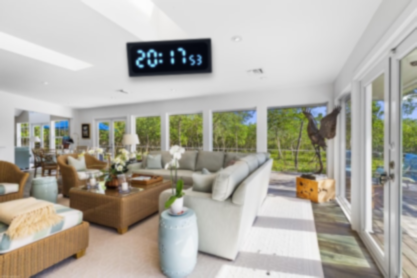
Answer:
T20:17
